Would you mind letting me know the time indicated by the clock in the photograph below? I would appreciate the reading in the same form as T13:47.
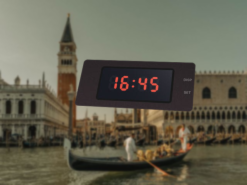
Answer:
T16:45
